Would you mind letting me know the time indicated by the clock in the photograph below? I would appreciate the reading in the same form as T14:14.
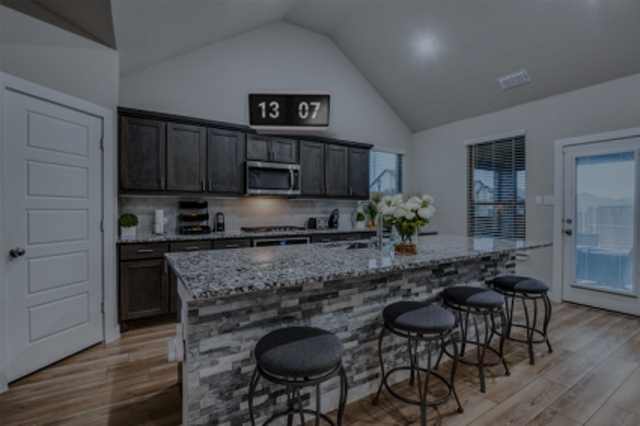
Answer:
T13:07
